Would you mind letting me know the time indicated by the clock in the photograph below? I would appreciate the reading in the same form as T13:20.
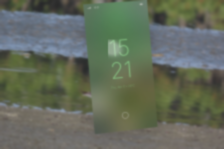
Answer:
T15:21
